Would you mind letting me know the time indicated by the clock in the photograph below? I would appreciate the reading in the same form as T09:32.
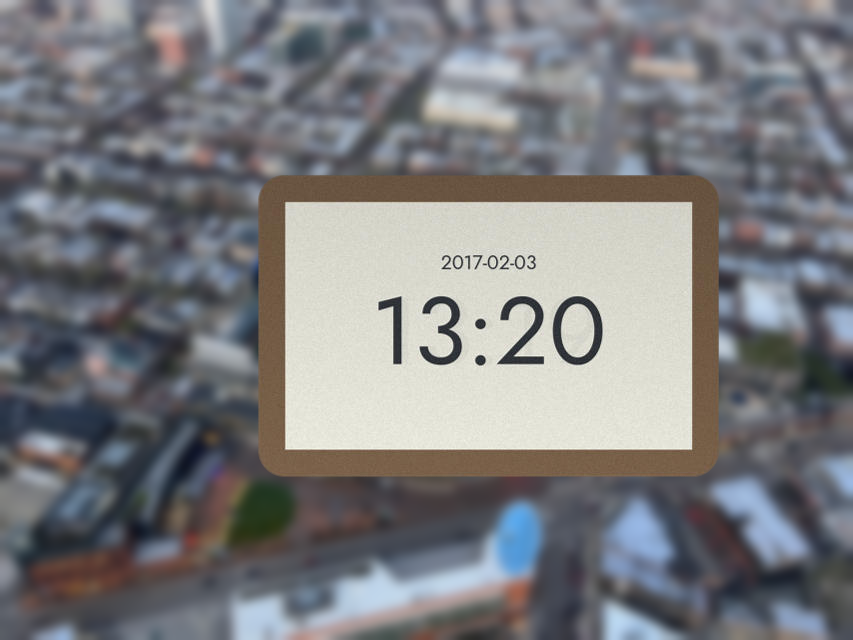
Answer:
T13:20
